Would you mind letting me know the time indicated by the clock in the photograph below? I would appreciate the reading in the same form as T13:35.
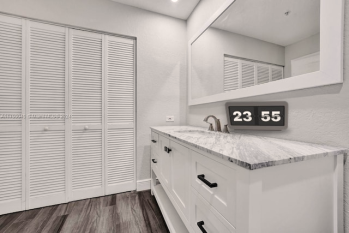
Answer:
T23:55
